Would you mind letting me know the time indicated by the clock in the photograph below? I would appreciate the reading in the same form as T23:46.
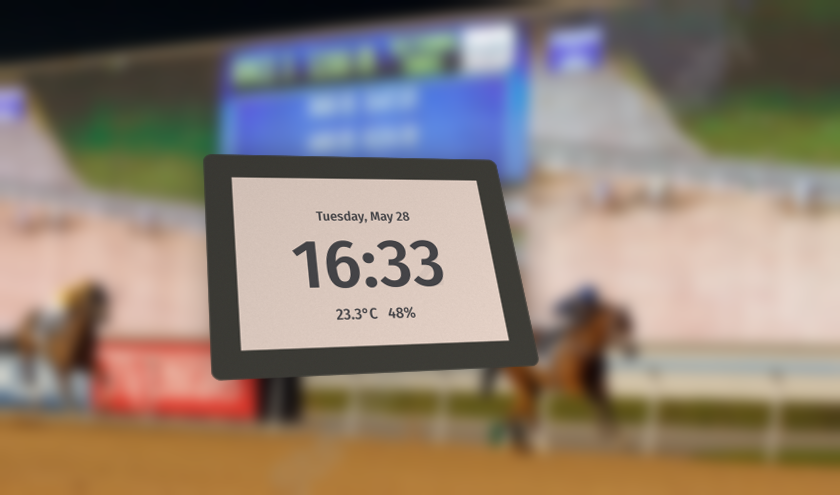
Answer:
T16:33
